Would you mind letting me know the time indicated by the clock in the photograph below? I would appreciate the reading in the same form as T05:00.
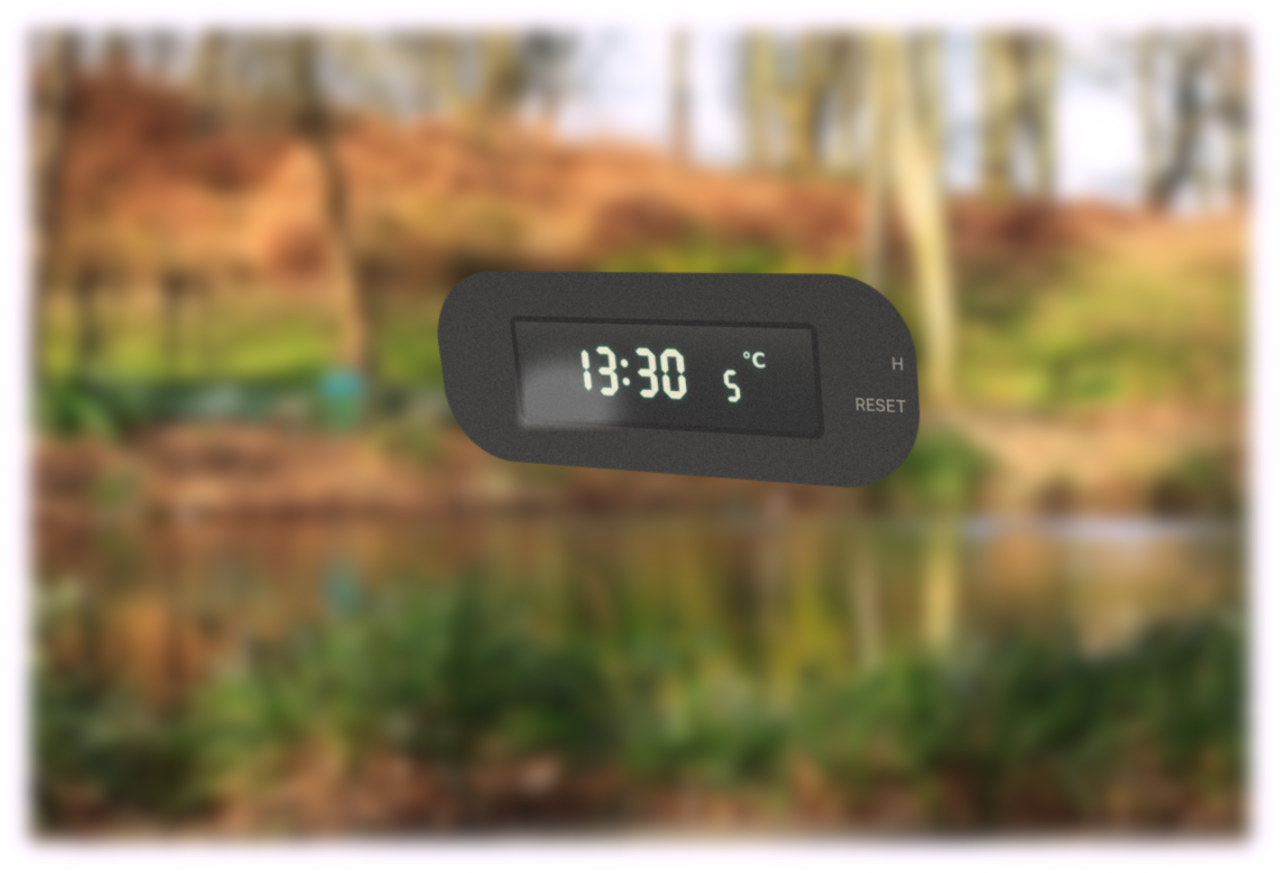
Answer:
T13:30
